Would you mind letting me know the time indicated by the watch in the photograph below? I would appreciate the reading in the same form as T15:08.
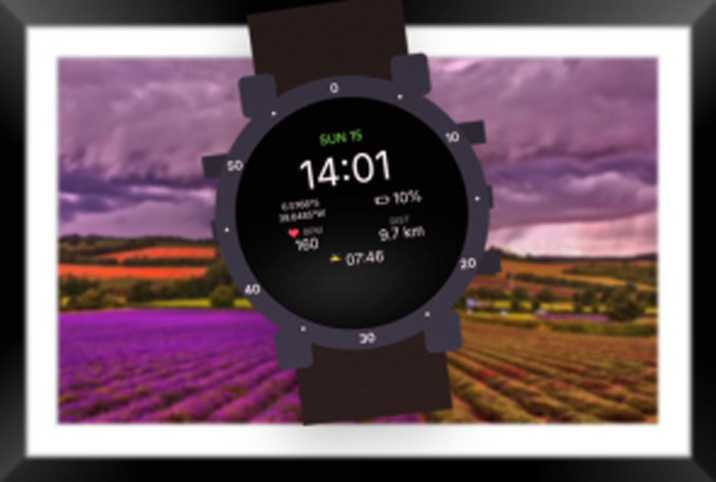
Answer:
T14:01
